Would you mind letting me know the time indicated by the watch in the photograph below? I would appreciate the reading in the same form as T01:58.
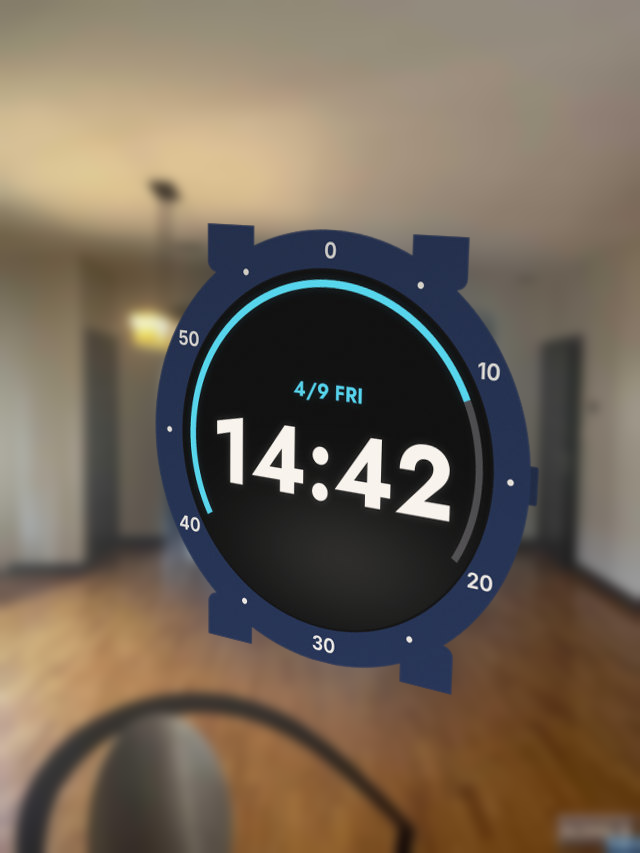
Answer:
T14:42
